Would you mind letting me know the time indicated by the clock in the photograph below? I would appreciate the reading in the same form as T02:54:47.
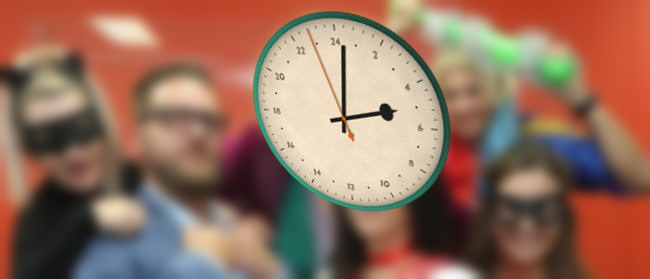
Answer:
T05:00:57
